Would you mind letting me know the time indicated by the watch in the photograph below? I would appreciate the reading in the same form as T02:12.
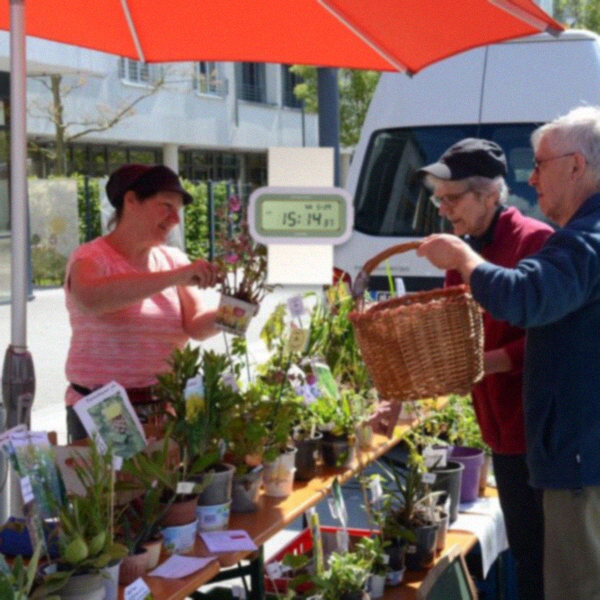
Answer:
T15:14
